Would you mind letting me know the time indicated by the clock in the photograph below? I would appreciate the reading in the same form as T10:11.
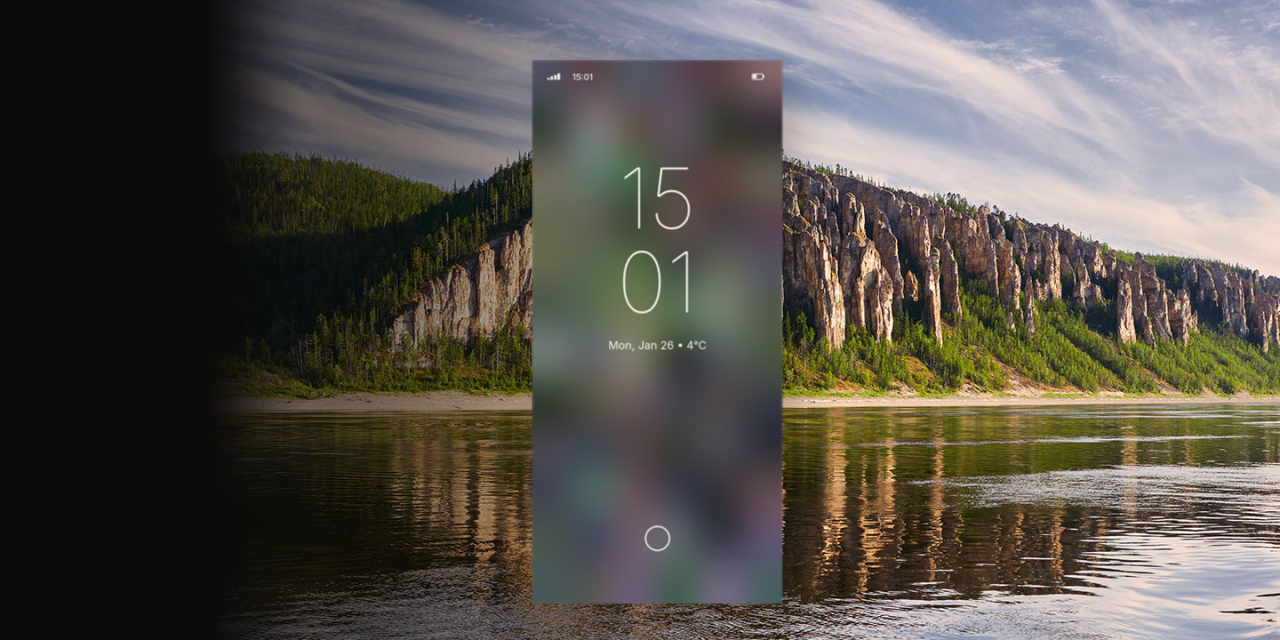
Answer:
T15:01
